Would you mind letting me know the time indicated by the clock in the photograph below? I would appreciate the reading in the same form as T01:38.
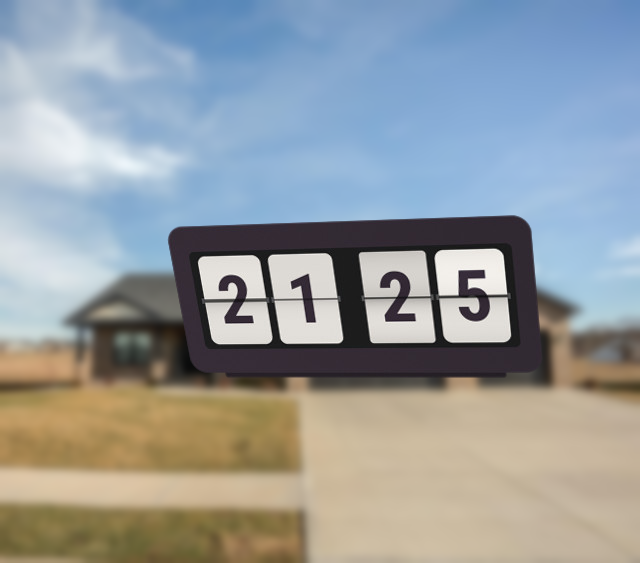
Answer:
T21:25
